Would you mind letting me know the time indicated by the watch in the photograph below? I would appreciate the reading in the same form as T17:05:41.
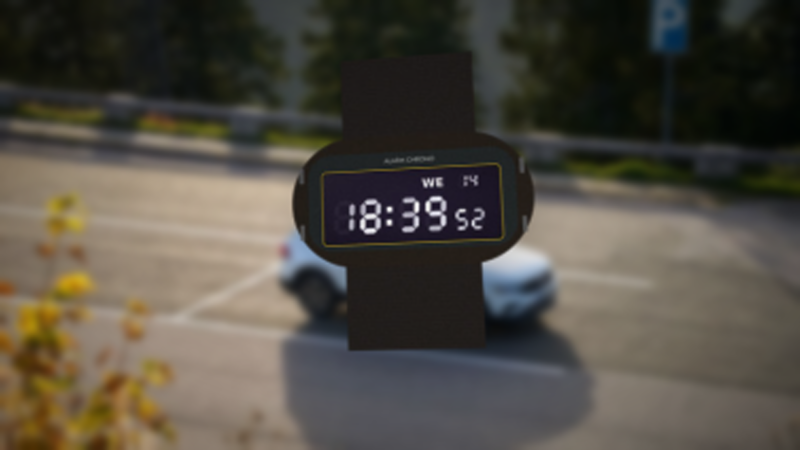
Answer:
T18:39:52
